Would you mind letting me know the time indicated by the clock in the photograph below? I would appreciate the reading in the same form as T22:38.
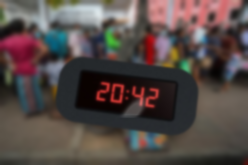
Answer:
T20:42
